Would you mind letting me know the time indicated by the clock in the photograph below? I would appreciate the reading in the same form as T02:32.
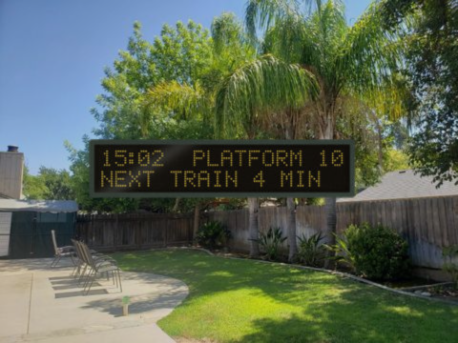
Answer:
T15:02
